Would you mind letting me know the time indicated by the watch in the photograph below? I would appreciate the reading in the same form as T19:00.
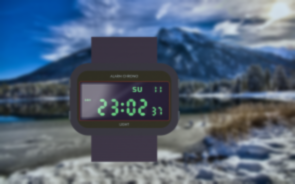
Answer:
T23:02
